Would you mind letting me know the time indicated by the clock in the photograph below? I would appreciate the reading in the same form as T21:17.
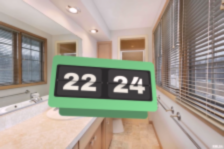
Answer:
T22:24
